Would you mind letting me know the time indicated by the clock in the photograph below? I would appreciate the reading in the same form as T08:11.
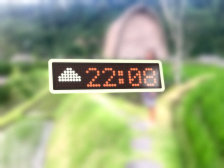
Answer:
T22:08
